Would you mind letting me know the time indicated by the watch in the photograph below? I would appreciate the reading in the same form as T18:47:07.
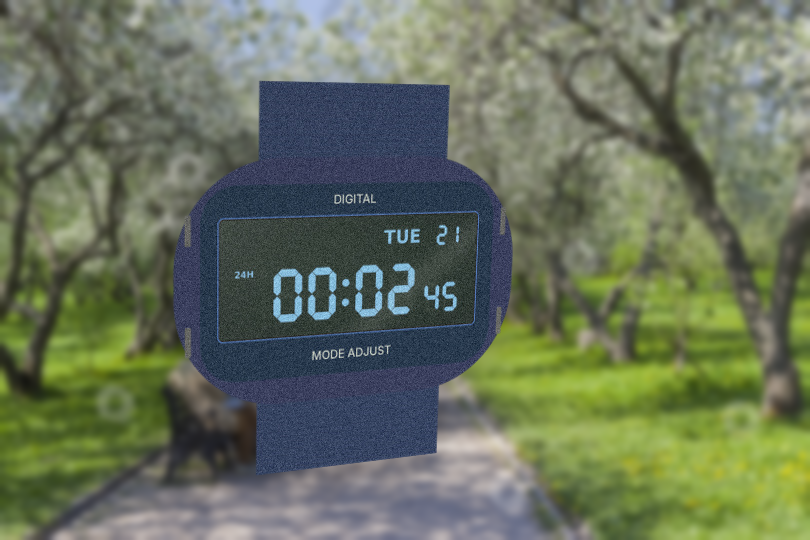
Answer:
T00:02:45
